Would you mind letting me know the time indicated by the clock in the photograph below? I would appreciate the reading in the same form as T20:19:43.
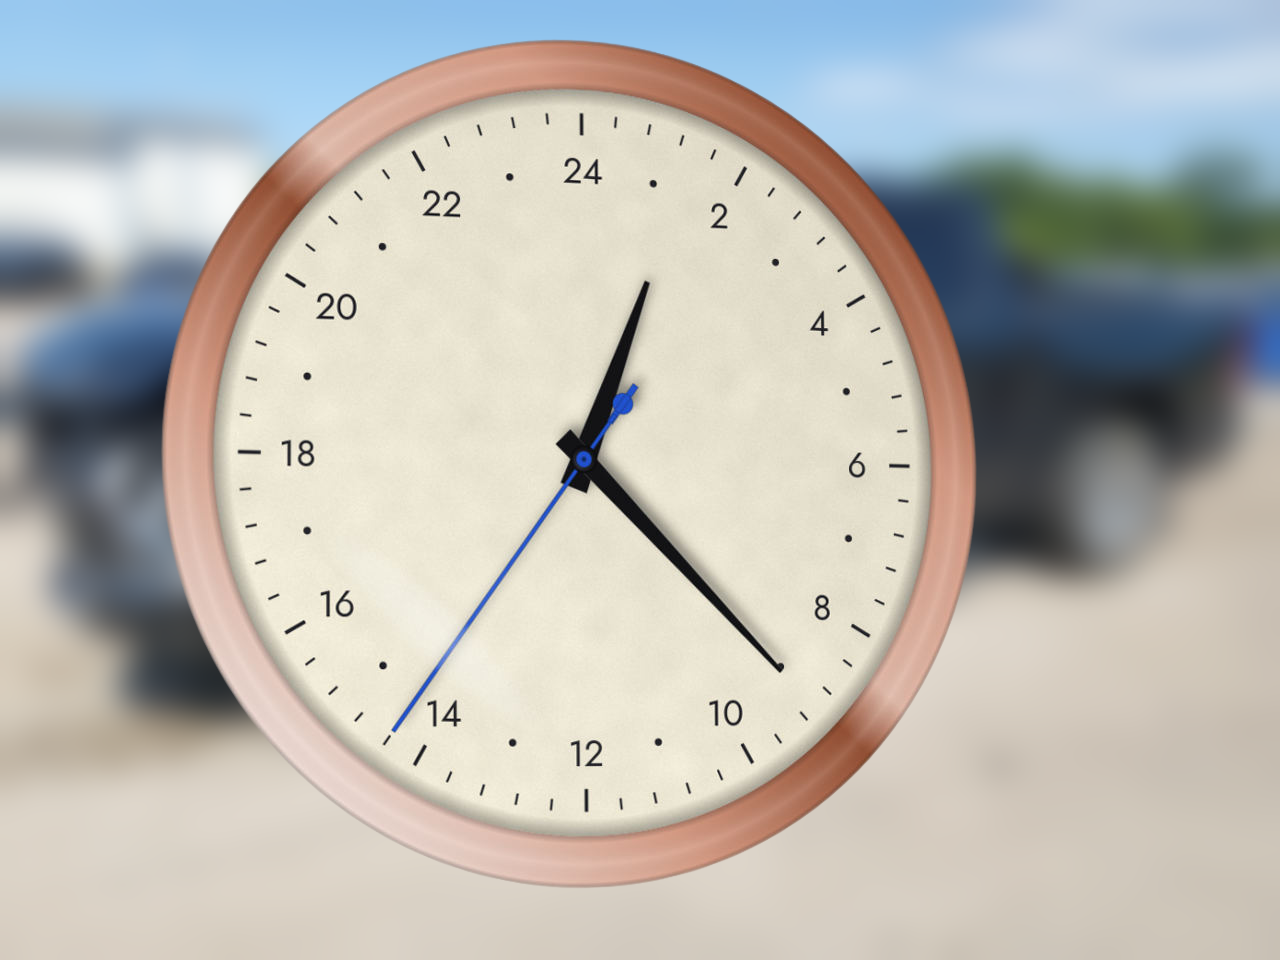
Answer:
T01:22:36
